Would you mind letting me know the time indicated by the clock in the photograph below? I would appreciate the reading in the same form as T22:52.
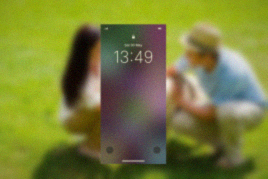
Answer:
T13:49
